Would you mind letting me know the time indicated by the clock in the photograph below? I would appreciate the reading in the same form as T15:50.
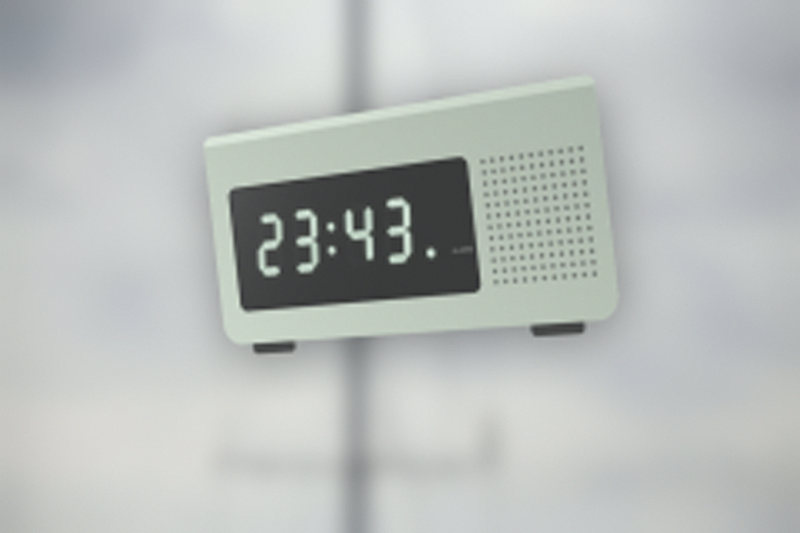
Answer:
T23:43
